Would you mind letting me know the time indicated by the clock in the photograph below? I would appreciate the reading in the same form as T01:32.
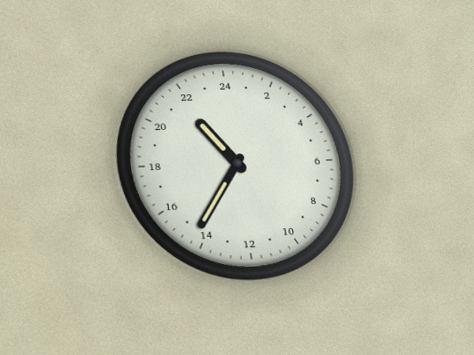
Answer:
T21:36
